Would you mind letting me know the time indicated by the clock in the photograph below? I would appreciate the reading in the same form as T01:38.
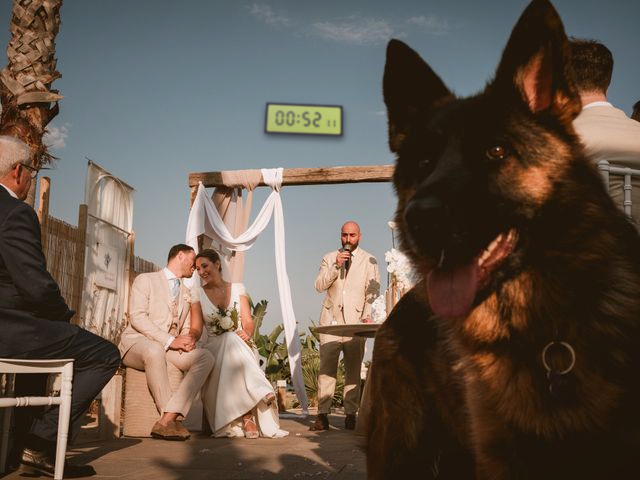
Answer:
T00:52
